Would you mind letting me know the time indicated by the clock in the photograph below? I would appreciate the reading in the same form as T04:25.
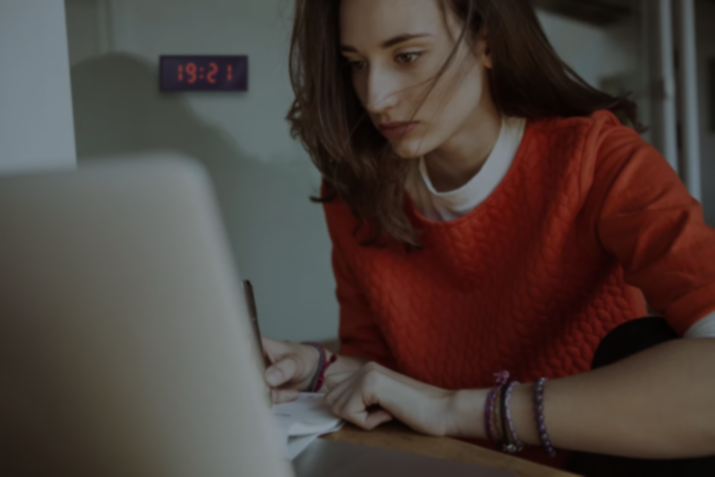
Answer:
T19:21
